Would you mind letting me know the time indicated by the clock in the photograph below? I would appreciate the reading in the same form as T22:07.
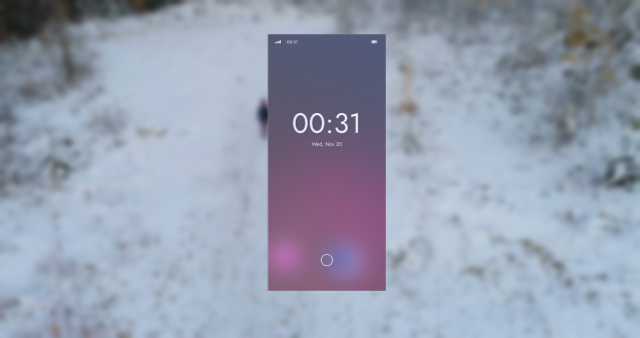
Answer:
T00:31
